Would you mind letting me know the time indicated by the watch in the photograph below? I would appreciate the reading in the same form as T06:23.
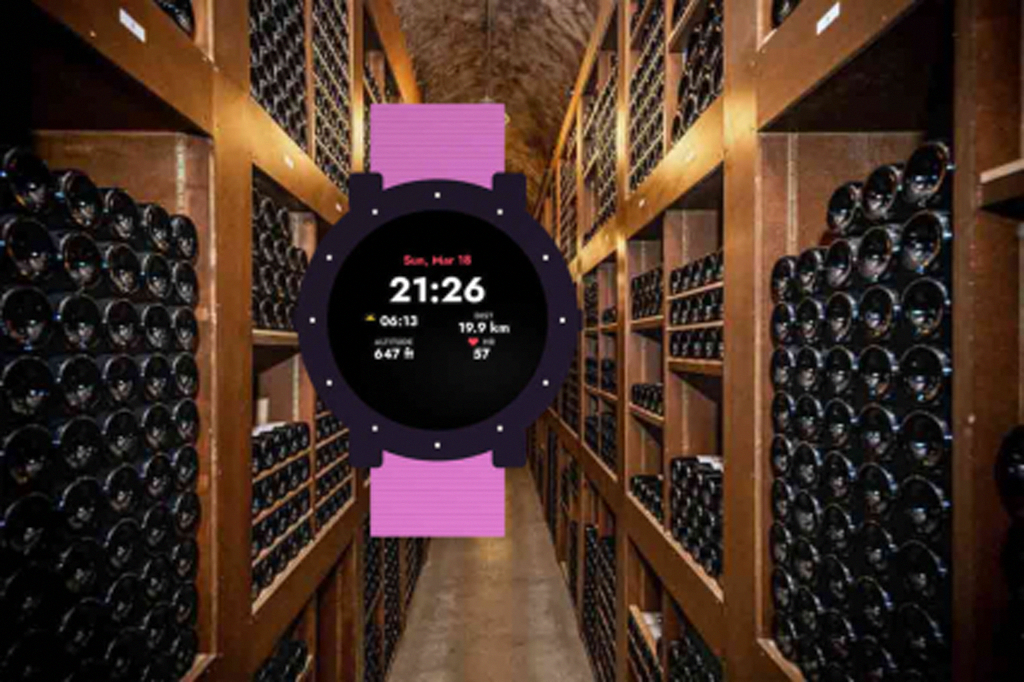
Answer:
T21:26
